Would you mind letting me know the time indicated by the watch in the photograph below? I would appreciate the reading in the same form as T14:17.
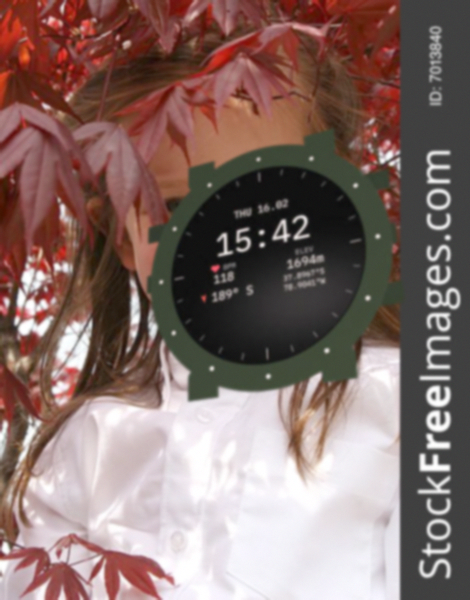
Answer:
T15:42
